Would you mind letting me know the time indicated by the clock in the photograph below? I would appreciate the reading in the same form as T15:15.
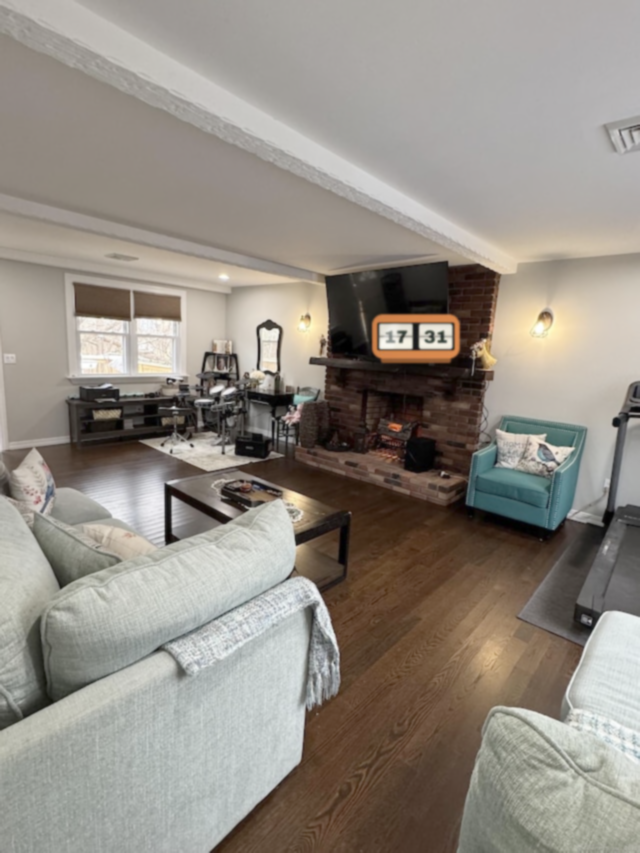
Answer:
T17:31
